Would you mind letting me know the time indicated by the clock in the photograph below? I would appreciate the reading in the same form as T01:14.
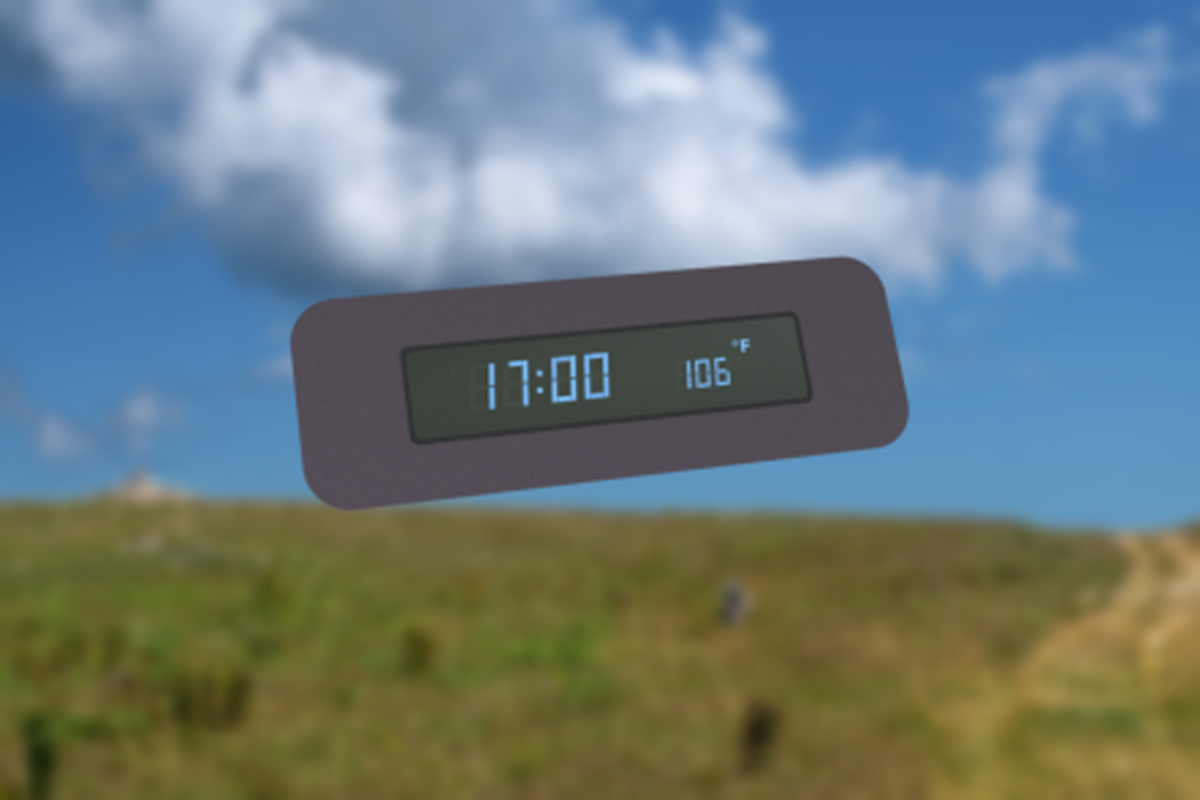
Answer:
T17:00
